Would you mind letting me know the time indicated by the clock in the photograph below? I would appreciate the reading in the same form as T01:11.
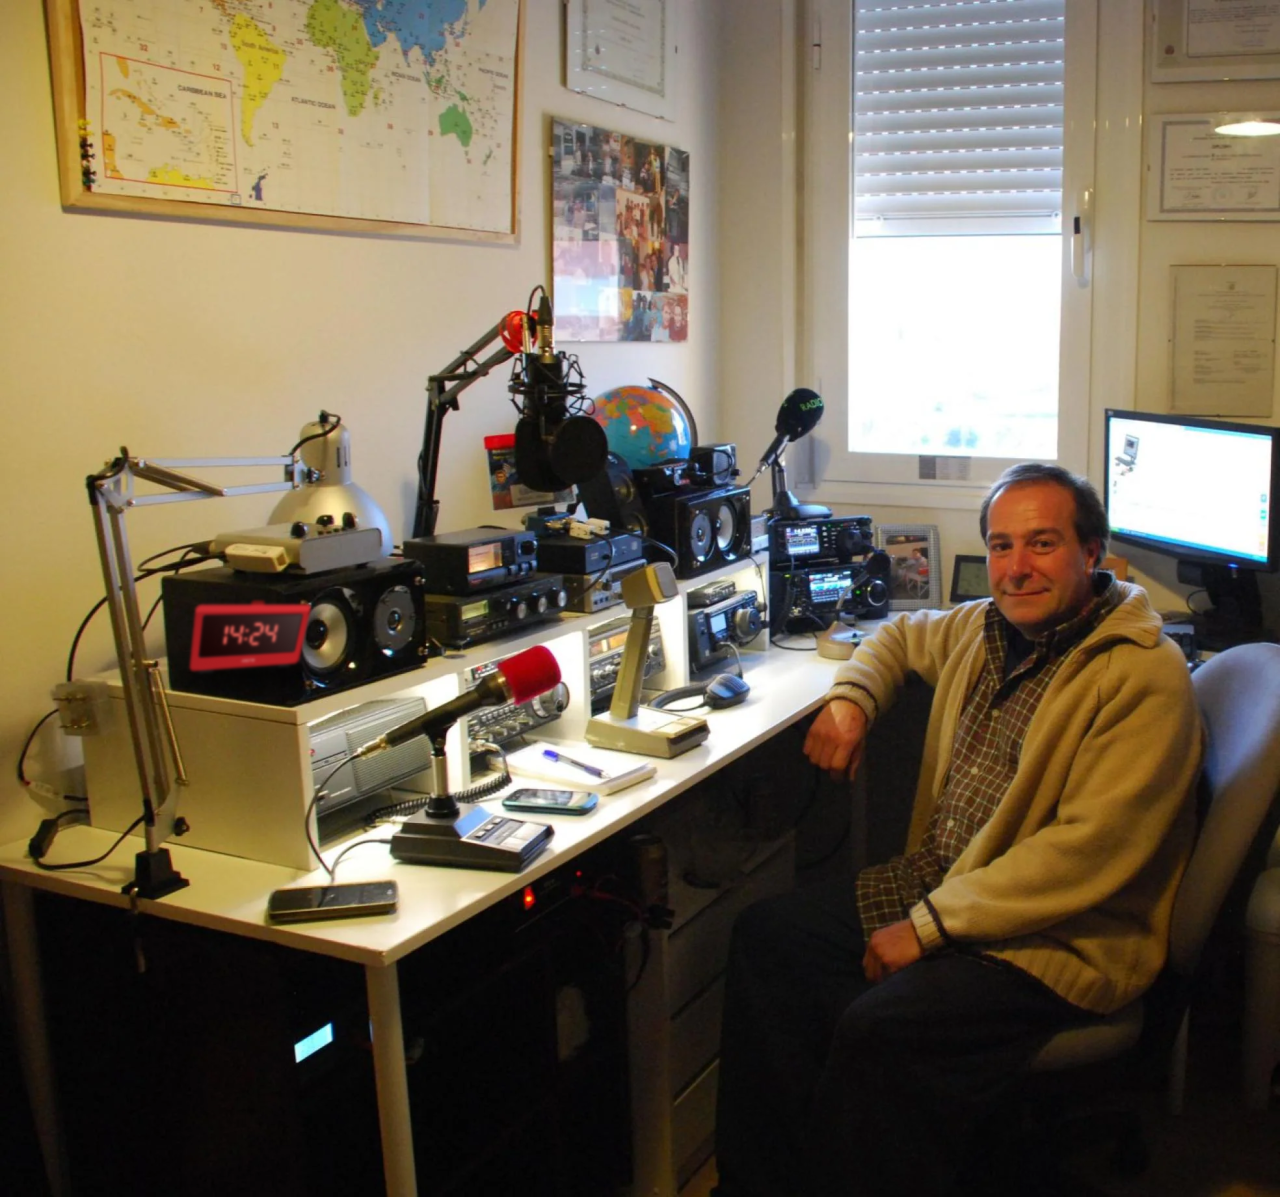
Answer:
T14:24
